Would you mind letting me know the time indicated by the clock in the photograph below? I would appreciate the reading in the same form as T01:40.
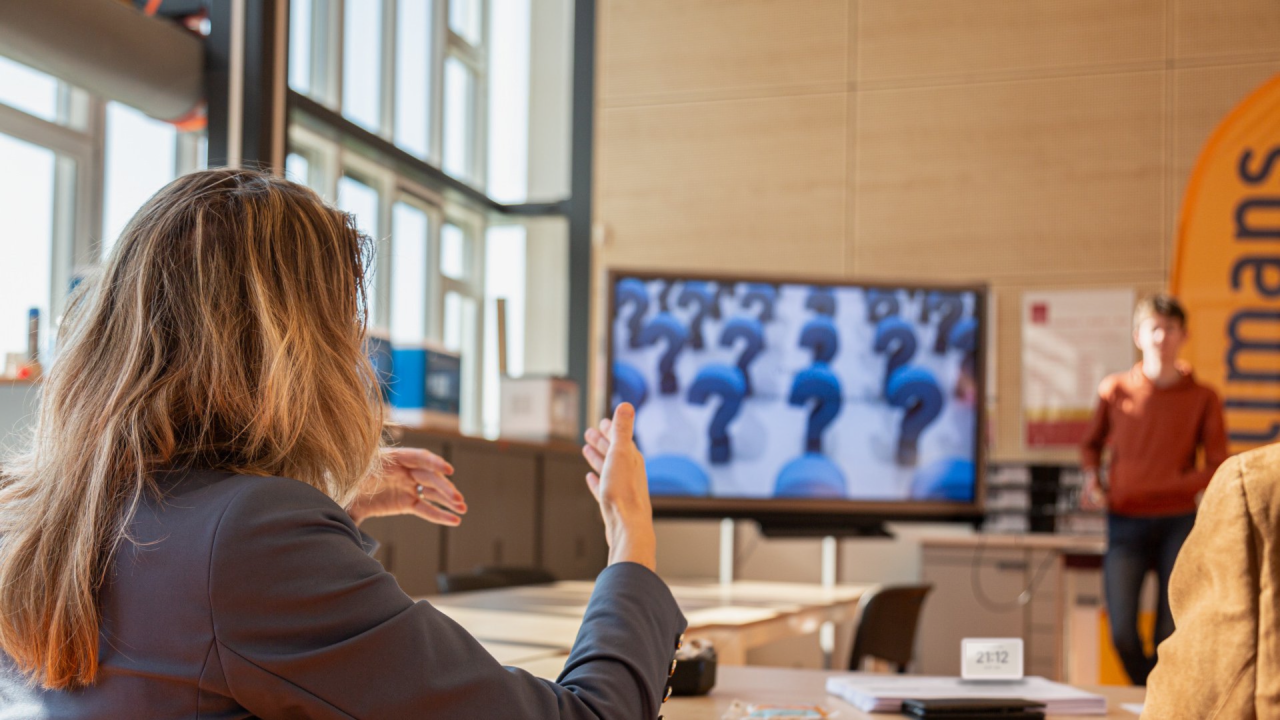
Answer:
T21:12
